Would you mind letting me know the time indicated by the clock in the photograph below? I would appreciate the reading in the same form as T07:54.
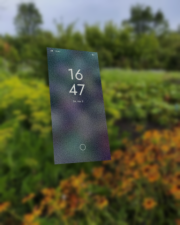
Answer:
T16:47
